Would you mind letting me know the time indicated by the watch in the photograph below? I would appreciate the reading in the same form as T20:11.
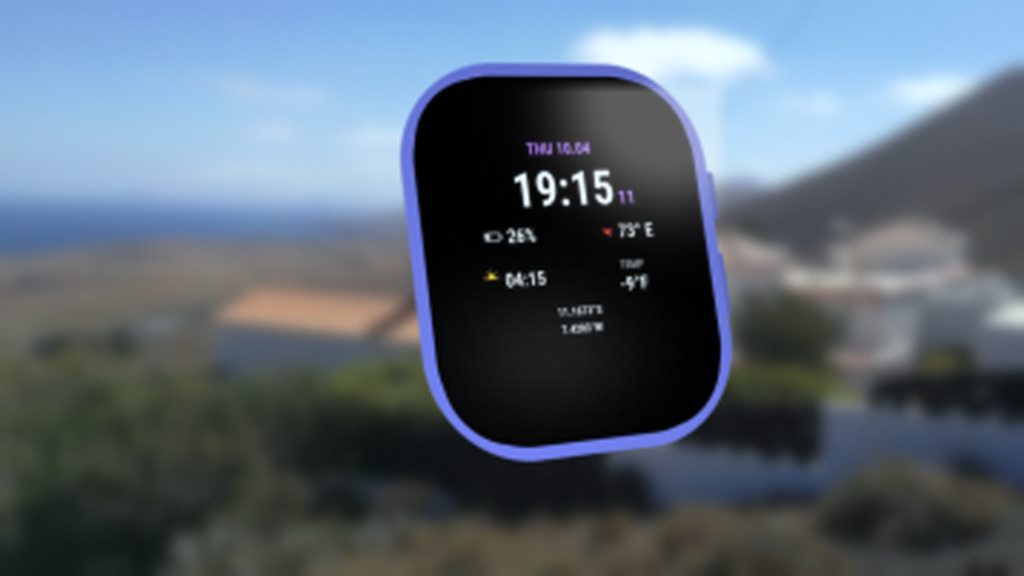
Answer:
T19:15
